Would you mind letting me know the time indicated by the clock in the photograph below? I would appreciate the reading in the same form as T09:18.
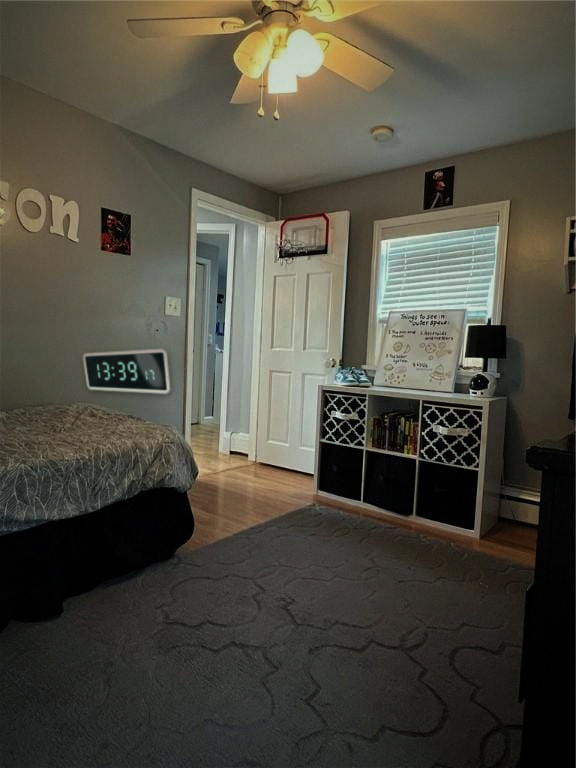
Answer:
T13:39
